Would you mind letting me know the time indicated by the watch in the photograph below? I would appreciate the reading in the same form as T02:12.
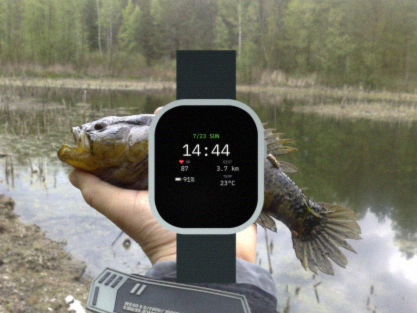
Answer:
T14:44
